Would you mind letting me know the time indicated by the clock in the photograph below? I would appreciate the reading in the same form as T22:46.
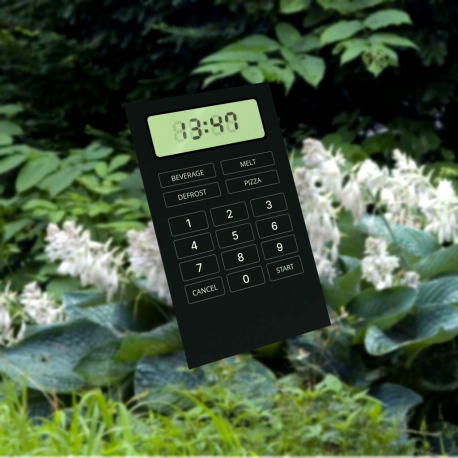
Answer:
T13:47
